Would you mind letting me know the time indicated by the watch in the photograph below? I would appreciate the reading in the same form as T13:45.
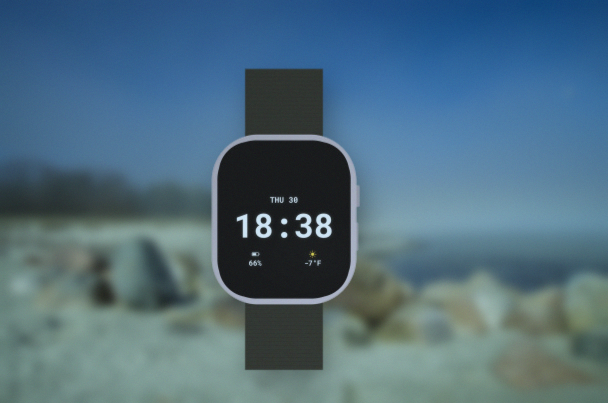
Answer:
T18:38
